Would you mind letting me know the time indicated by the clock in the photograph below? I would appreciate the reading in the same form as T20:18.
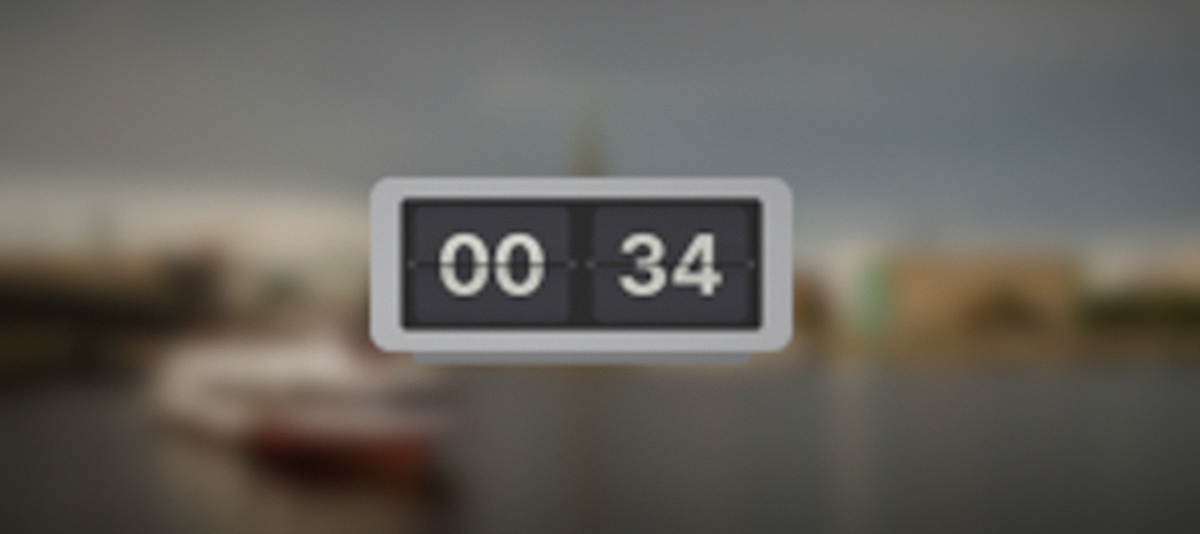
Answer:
T00:34
